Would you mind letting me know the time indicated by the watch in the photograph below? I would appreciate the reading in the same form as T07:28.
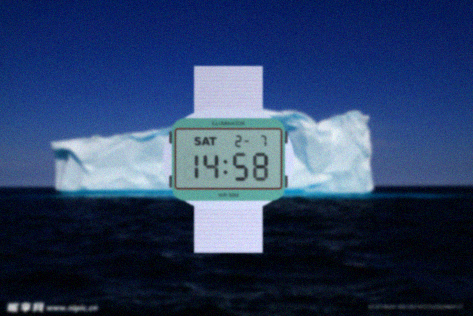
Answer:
T14:58
